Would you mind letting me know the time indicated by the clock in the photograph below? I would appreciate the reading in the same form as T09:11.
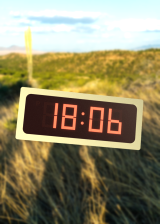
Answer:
T18:06
